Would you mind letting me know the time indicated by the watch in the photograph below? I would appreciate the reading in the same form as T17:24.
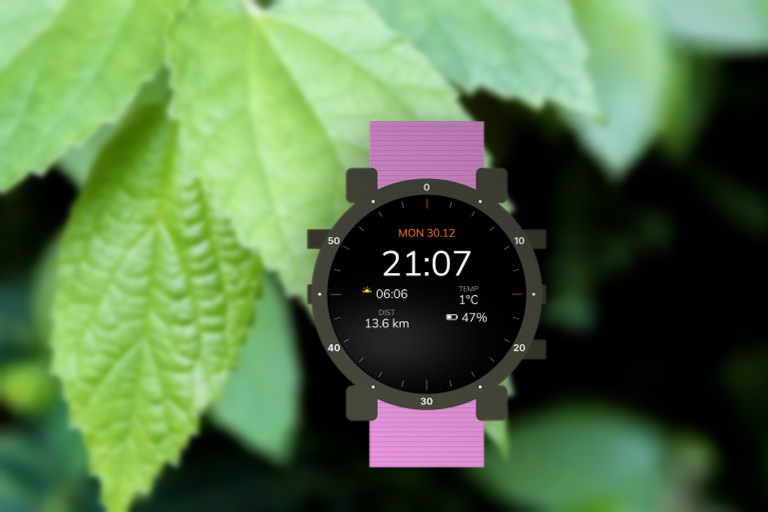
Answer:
T21:07
